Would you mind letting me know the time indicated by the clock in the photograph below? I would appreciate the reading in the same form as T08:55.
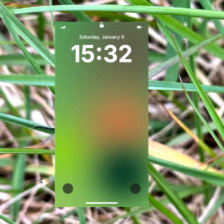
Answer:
T15:32
